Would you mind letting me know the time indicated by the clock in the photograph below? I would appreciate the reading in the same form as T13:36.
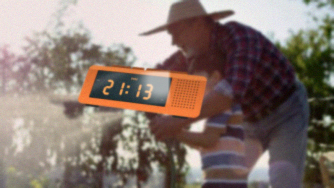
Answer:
T21:13
